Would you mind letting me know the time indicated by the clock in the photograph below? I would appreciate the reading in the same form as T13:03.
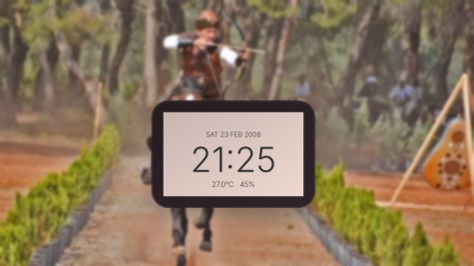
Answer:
T21:25
